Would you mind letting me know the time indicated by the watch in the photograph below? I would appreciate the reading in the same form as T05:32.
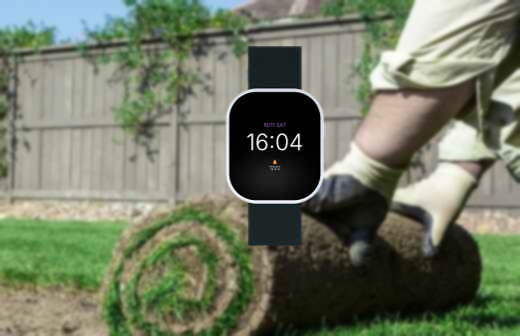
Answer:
T16:04
